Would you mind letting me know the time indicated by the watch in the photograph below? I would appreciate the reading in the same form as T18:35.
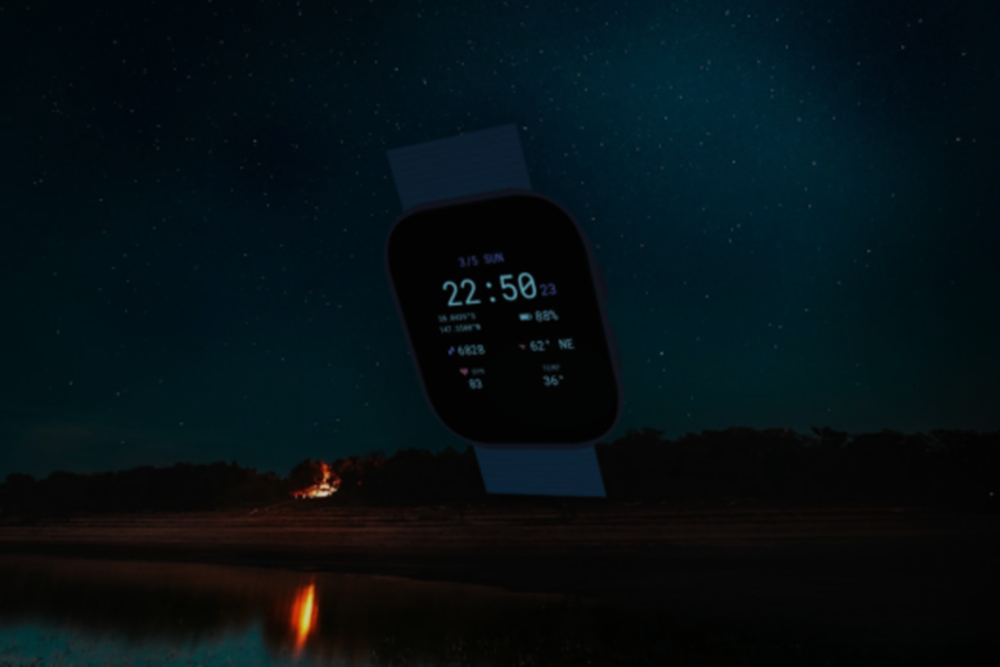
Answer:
T22:50
